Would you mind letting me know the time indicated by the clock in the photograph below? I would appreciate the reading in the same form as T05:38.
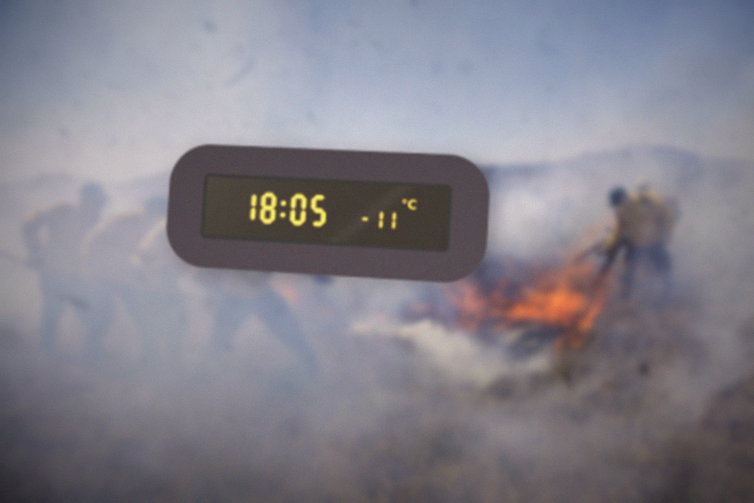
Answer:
T18:05
